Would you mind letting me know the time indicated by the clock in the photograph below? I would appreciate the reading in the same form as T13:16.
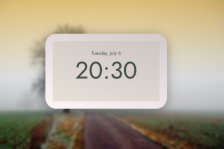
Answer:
T20:30
